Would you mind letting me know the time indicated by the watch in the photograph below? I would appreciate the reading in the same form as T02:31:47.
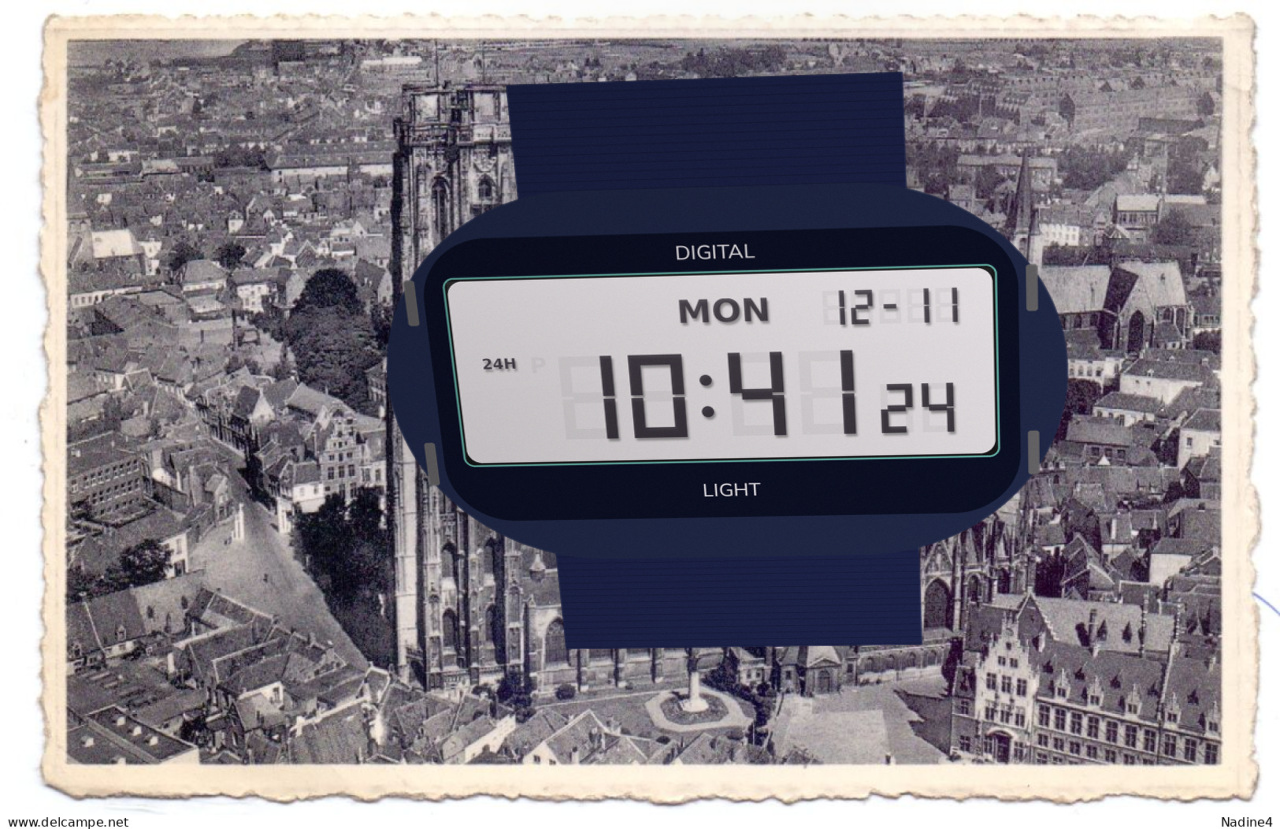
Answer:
T10:41:24
